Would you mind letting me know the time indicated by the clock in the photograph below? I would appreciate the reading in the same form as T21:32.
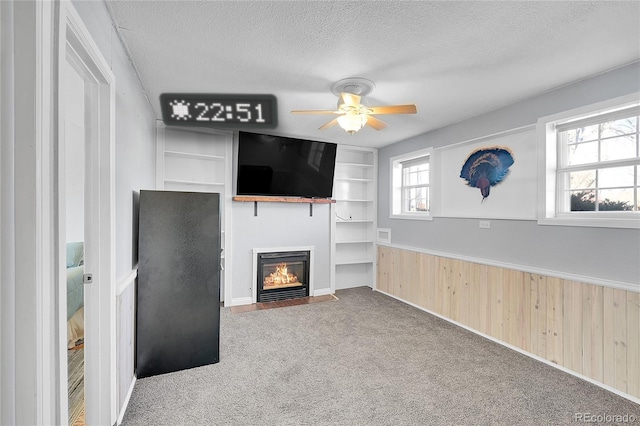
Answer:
T22:51
